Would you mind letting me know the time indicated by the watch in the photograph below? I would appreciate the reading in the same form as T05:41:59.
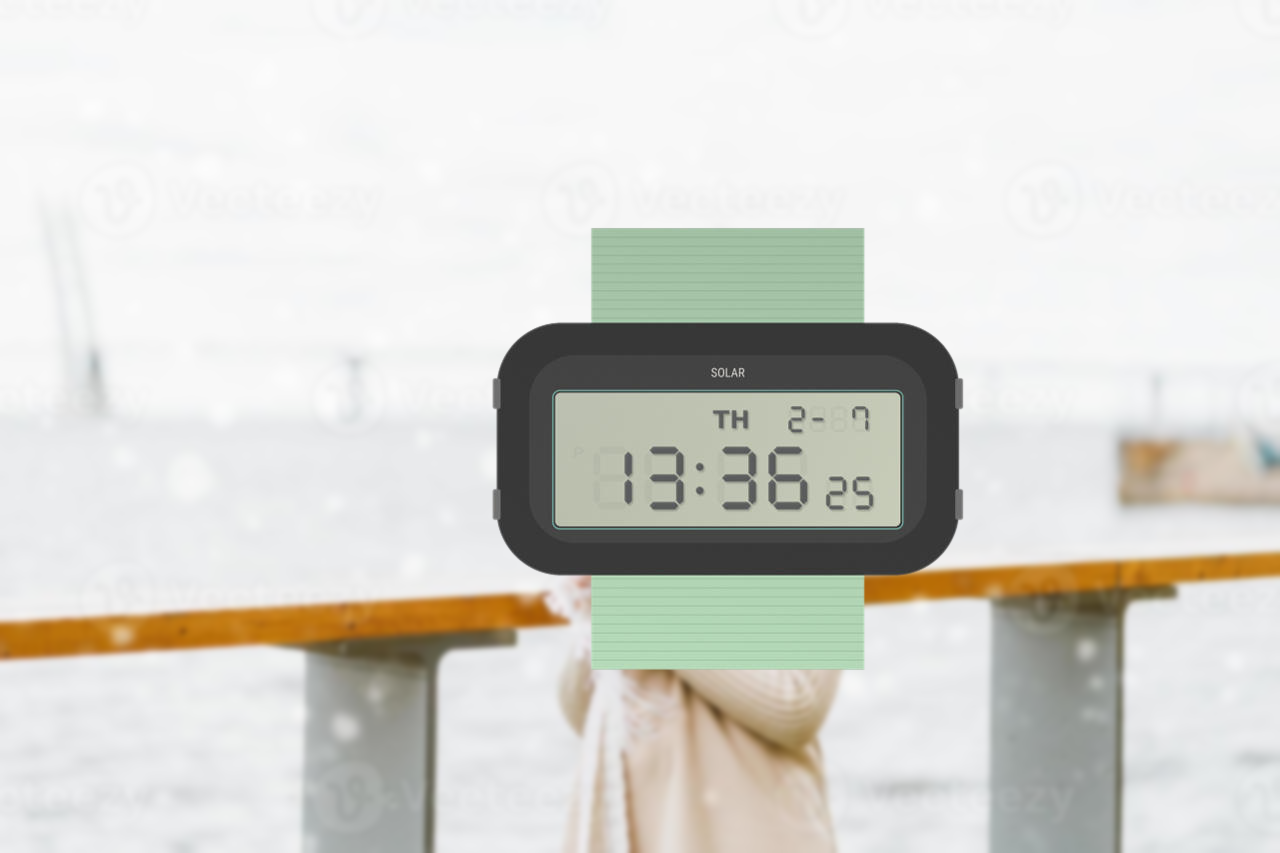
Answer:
T13:36:25
